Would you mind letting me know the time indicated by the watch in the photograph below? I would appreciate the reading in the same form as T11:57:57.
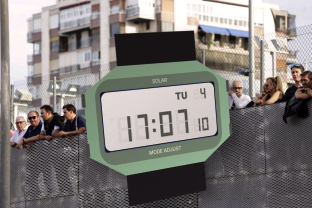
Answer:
T17:07:10
